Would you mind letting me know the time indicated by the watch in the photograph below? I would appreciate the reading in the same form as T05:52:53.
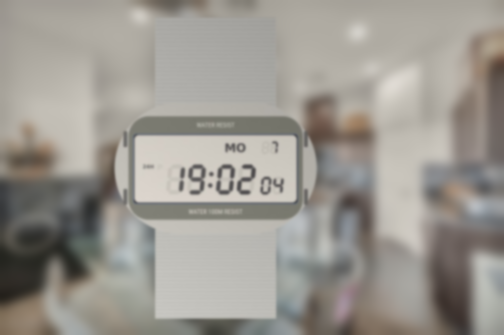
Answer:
T19:02:04
